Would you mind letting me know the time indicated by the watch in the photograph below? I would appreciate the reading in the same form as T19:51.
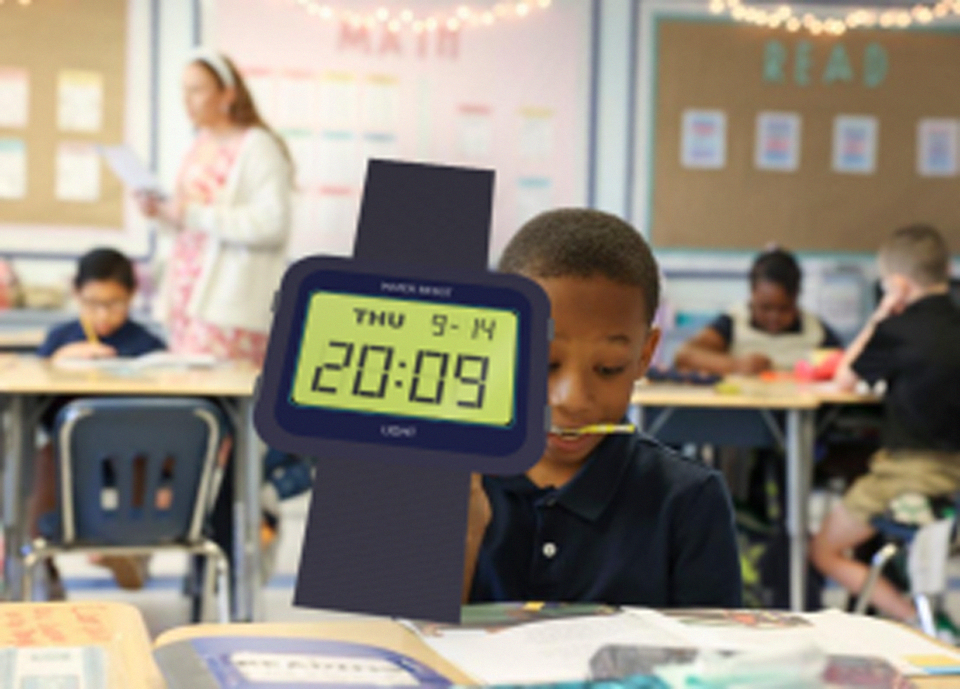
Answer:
T20:09
